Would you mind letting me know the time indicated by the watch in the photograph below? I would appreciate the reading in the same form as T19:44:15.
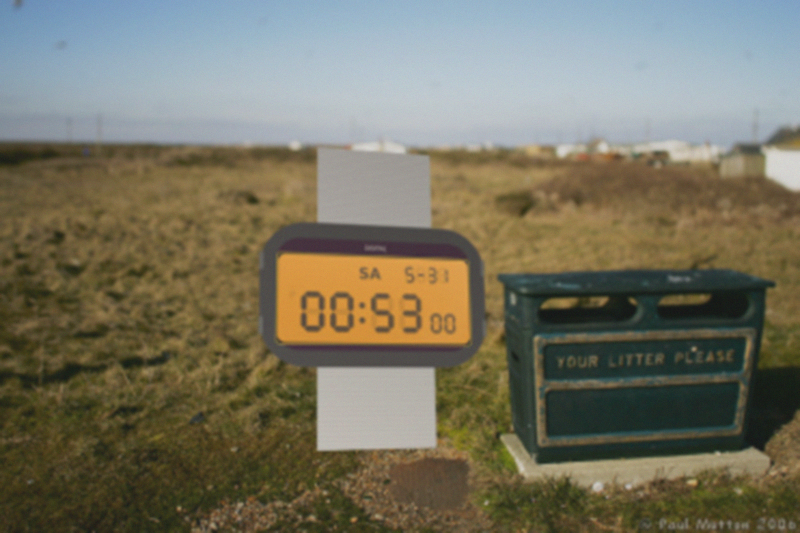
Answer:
T00:53:00
